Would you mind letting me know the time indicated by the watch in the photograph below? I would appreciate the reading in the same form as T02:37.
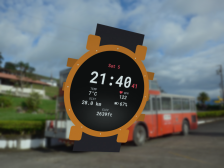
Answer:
T21:40
